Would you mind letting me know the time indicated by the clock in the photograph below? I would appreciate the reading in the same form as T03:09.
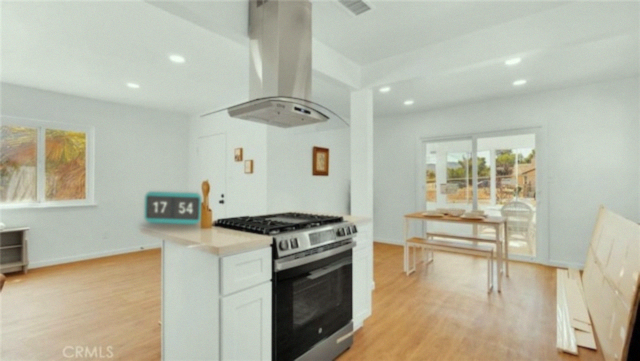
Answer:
T17:54
